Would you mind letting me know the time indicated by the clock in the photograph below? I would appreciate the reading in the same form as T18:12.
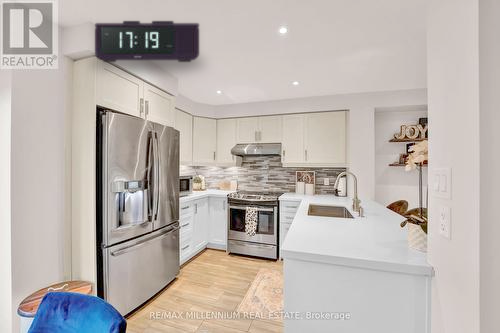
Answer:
T17:19
